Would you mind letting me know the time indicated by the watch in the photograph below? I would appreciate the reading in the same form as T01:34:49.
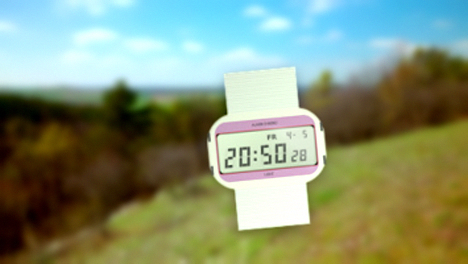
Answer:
T20:50:28
